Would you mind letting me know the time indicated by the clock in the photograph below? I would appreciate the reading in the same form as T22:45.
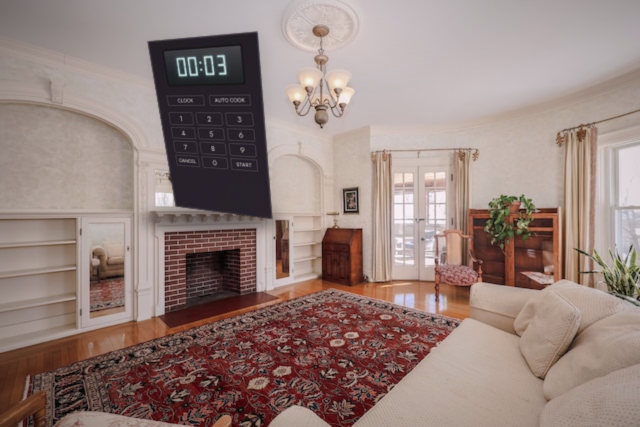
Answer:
T00:03
